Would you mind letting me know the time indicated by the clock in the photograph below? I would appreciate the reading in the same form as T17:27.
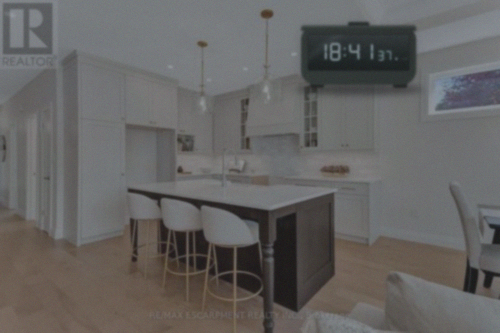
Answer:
T18:41
